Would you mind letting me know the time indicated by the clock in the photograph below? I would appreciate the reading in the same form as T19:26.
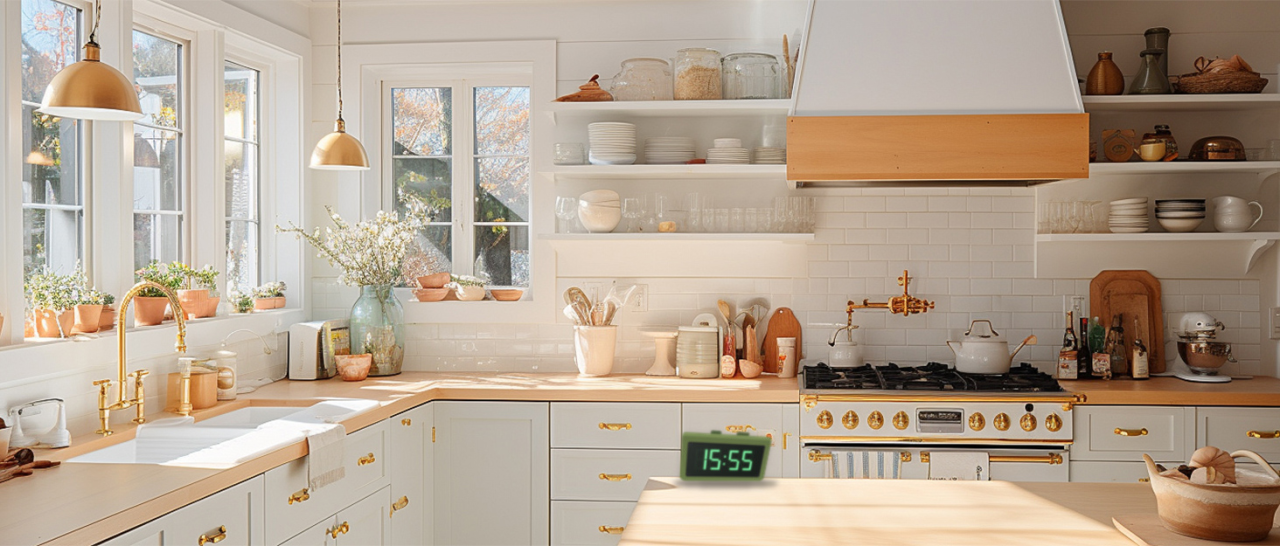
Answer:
T15:55
